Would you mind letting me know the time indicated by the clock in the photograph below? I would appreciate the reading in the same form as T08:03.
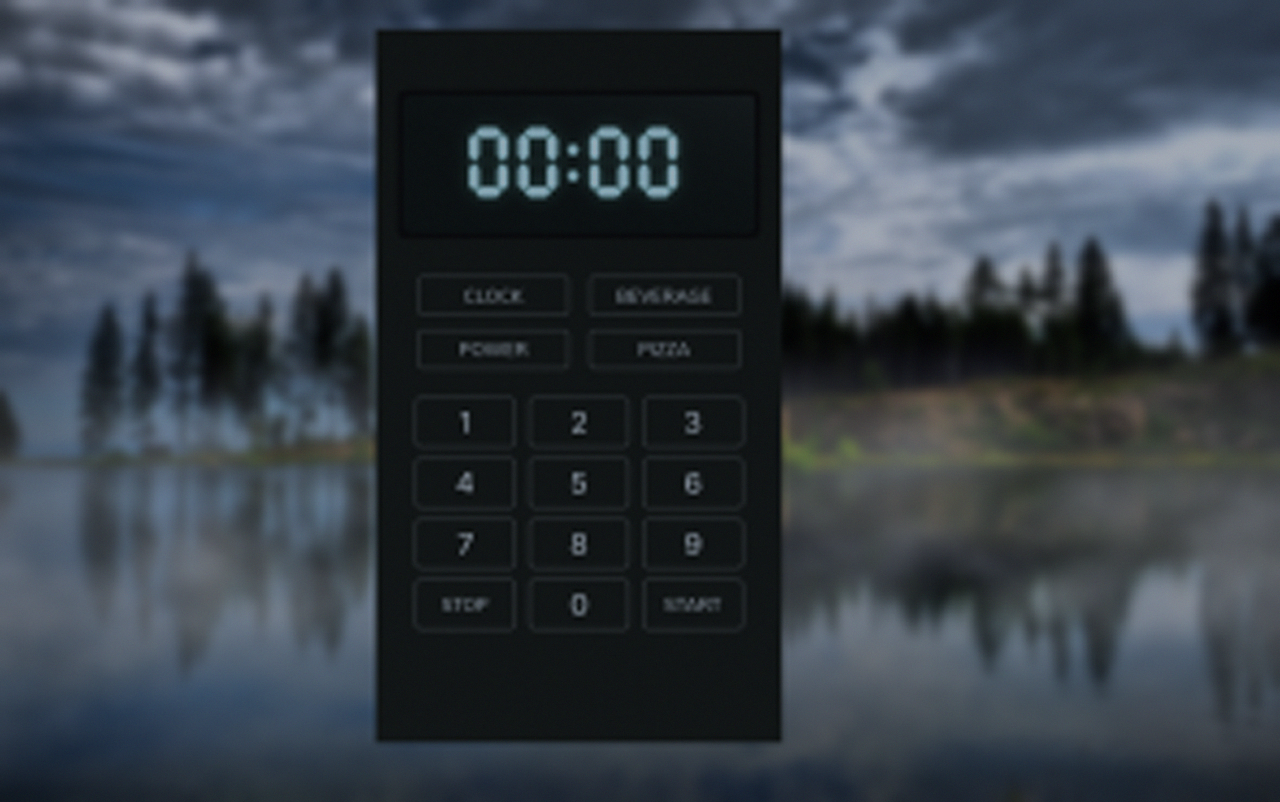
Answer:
T00:00
